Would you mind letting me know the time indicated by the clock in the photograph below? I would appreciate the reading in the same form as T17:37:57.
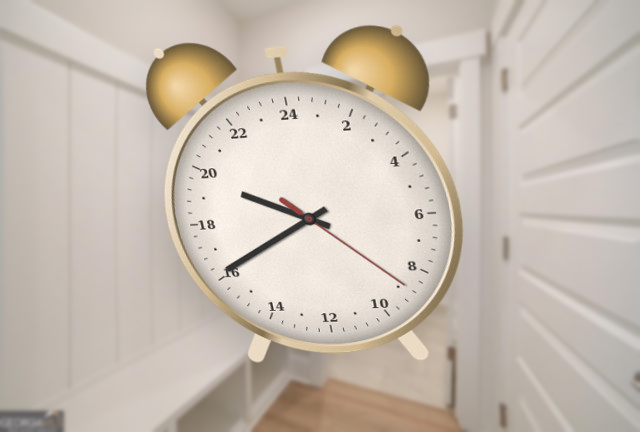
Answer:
T19:40:22
